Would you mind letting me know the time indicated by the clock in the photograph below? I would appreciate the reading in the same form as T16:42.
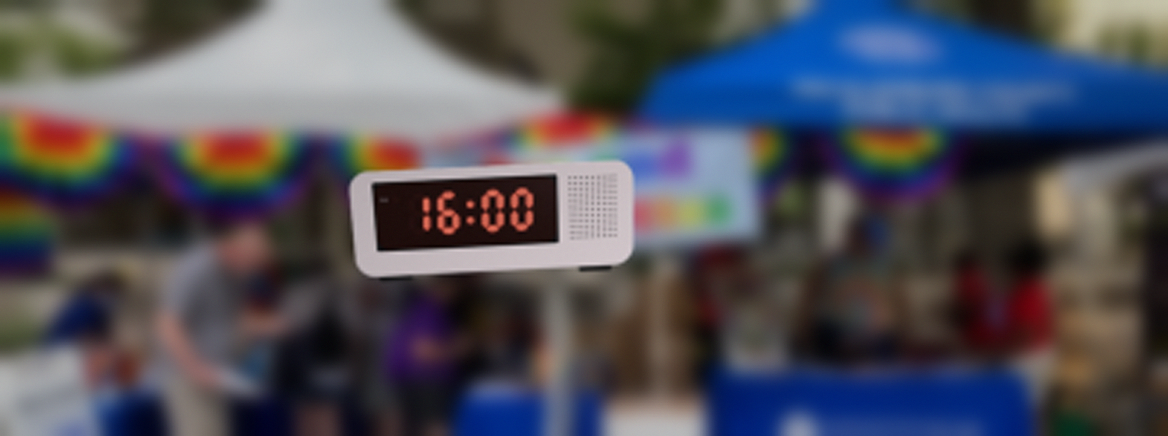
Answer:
T16:00
